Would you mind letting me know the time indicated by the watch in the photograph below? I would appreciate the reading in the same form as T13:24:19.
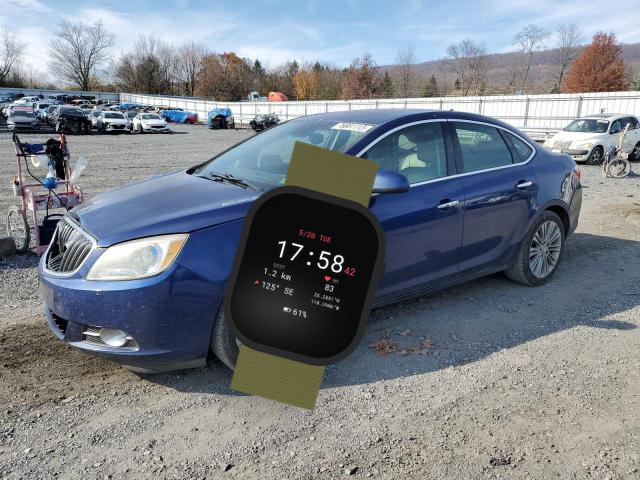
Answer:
T17:58:42
